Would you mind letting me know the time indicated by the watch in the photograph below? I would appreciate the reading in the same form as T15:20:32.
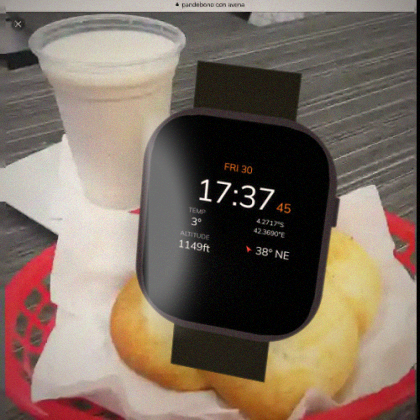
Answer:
T17:37:45
